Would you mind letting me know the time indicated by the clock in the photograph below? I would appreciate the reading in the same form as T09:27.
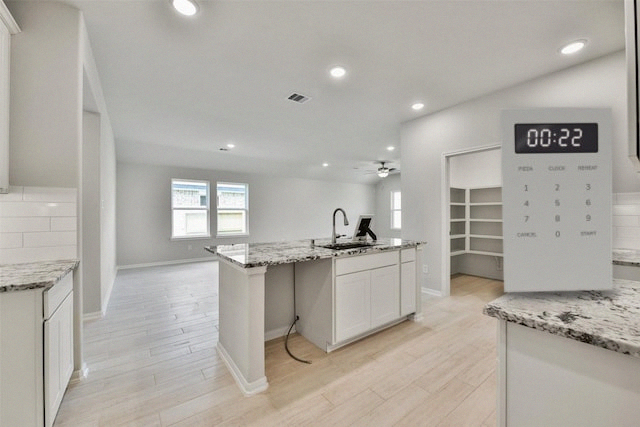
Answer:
T00:22
